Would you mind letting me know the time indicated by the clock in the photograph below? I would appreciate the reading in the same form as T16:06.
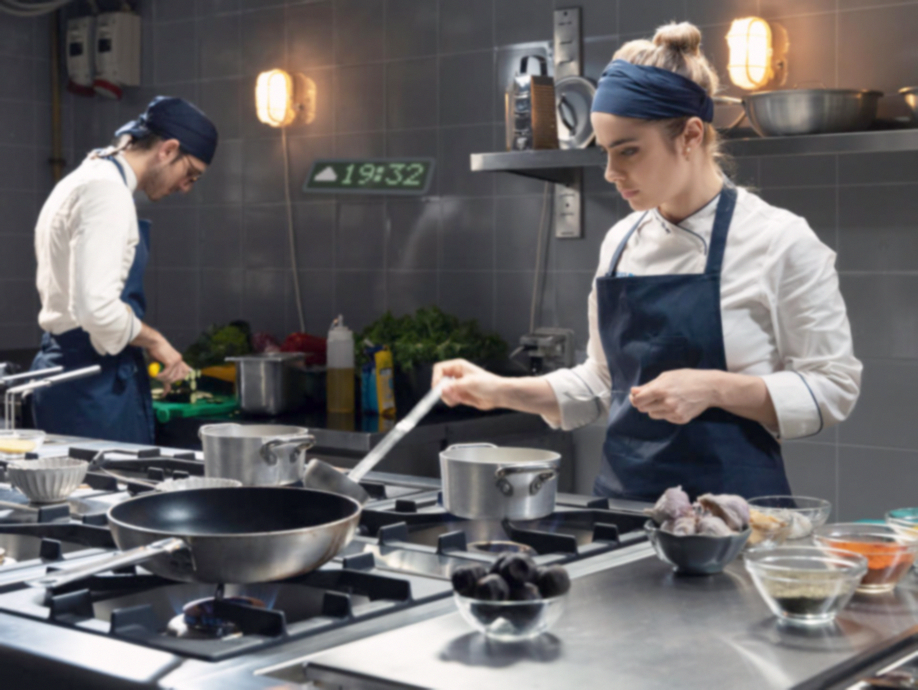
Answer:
T19:32
